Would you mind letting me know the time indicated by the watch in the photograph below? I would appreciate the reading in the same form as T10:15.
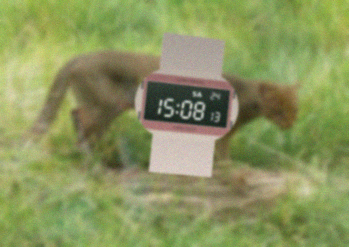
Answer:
T15:08
